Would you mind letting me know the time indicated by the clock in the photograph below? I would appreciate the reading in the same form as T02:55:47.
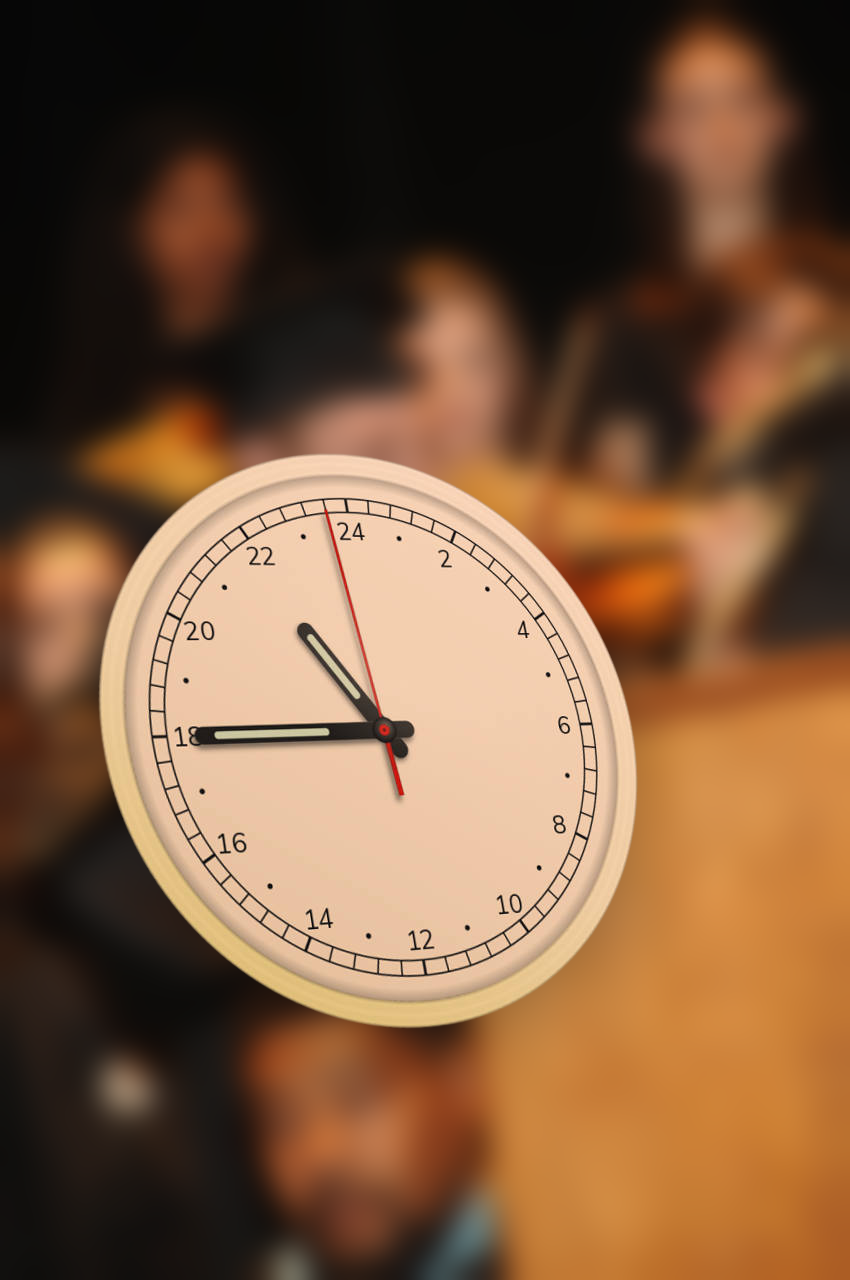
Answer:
T21:44:59
